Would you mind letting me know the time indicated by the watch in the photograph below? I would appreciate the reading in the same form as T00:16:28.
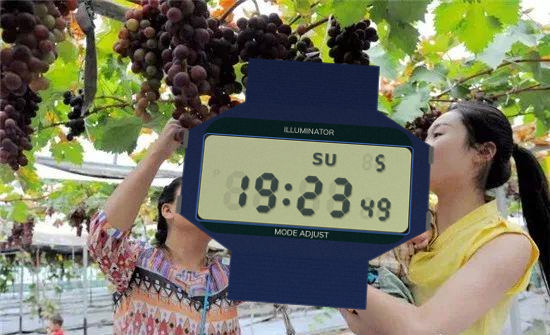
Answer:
T19:23:49
